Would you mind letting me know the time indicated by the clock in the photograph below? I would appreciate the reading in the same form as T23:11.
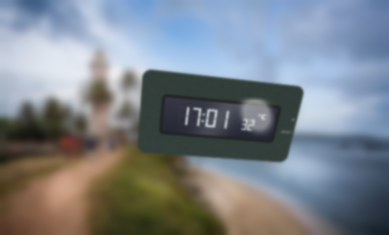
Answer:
T17:01
